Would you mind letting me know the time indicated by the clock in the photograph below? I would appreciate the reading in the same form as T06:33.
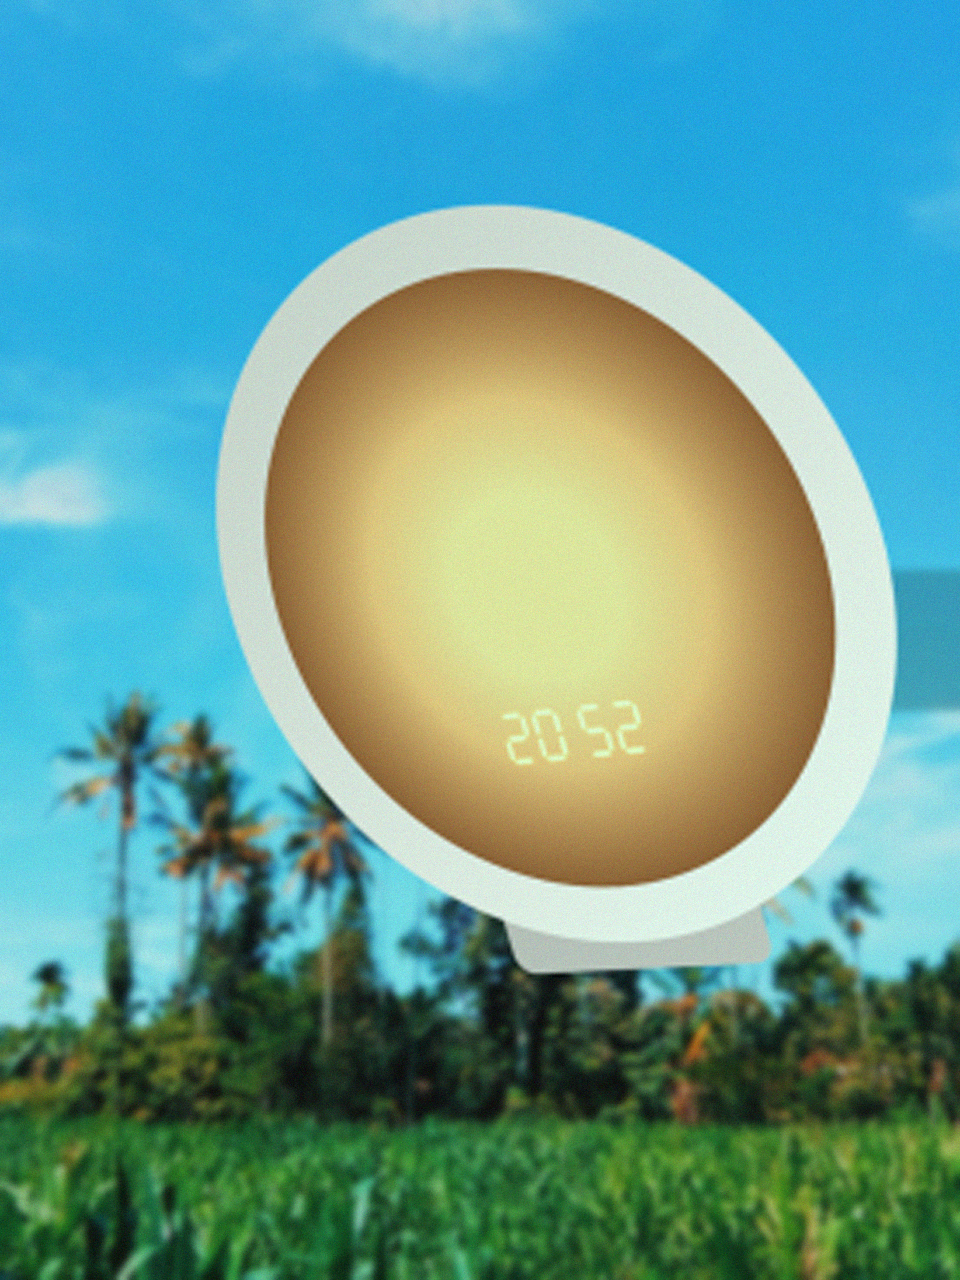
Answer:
T20:52
